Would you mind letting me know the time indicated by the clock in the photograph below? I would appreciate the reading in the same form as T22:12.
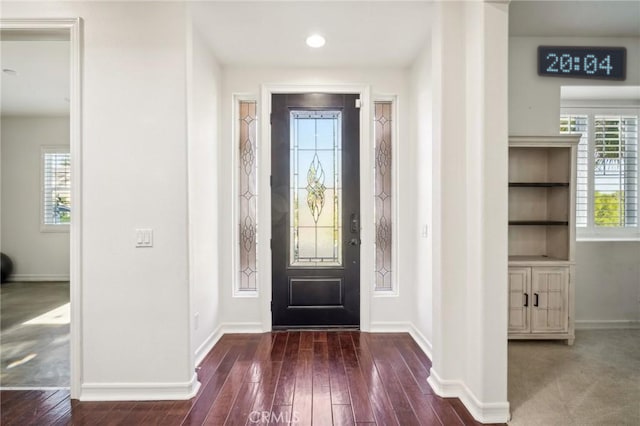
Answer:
T20:04
